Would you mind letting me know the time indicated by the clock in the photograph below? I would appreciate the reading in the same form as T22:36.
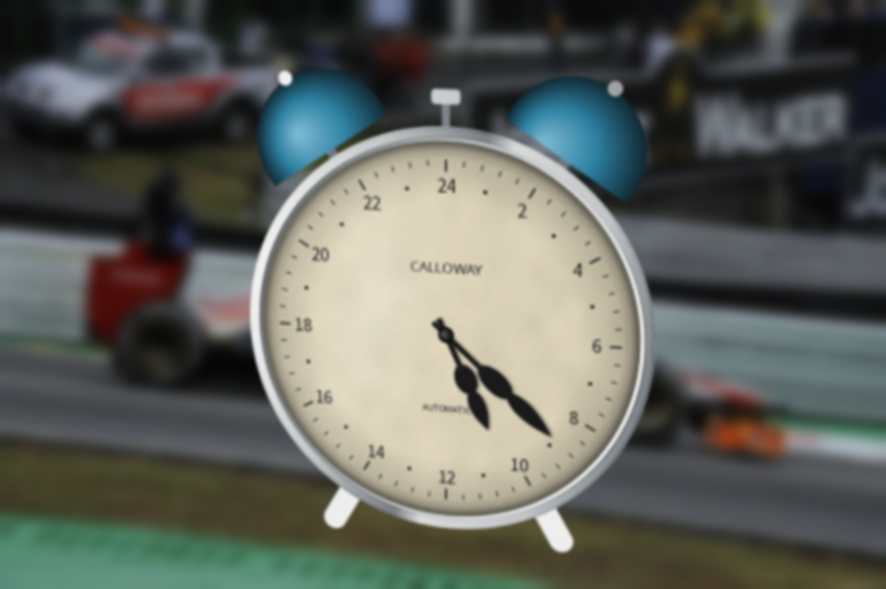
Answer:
T10:22
